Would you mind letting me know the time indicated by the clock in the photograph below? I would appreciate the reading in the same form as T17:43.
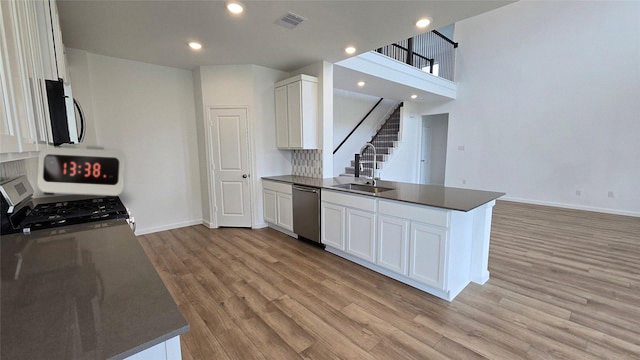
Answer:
T13:38
